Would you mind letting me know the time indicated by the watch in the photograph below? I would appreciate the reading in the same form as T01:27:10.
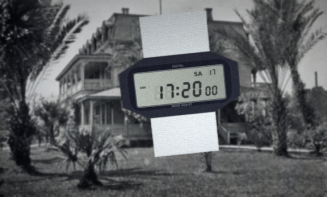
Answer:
T17:20:00
